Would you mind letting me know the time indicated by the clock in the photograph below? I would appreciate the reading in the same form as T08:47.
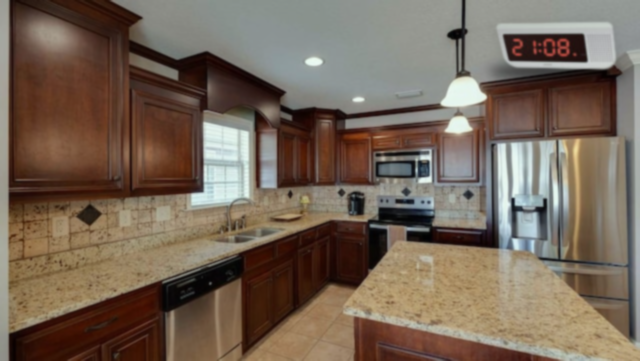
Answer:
T21:08
